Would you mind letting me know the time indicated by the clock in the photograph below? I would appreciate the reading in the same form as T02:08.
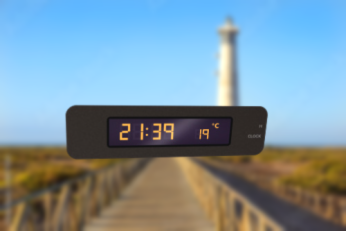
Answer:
T21:39
